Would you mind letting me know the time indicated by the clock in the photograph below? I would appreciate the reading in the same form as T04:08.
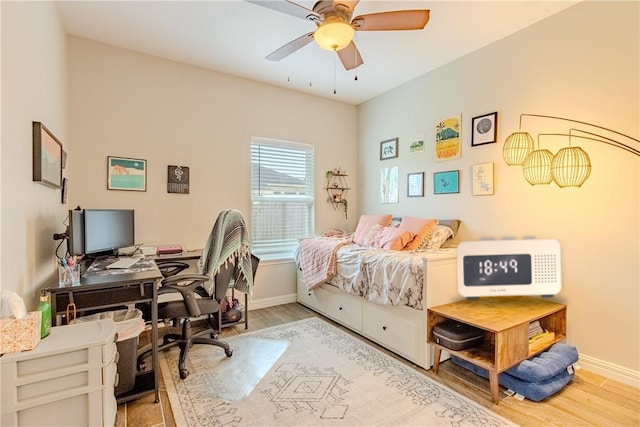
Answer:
T18:49
